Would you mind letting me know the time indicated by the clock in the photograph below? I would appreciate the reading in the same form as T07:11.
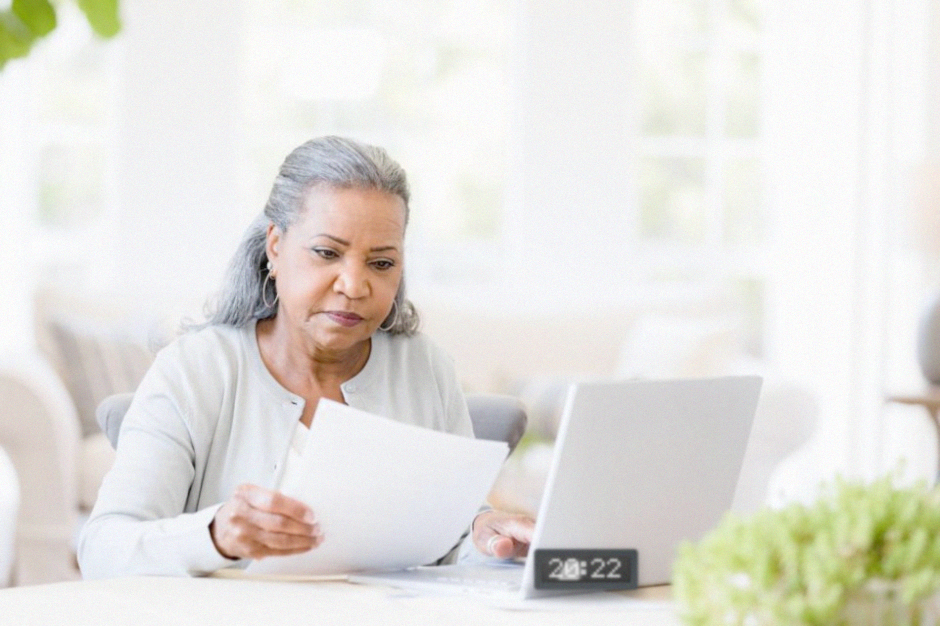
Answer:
T20:22
